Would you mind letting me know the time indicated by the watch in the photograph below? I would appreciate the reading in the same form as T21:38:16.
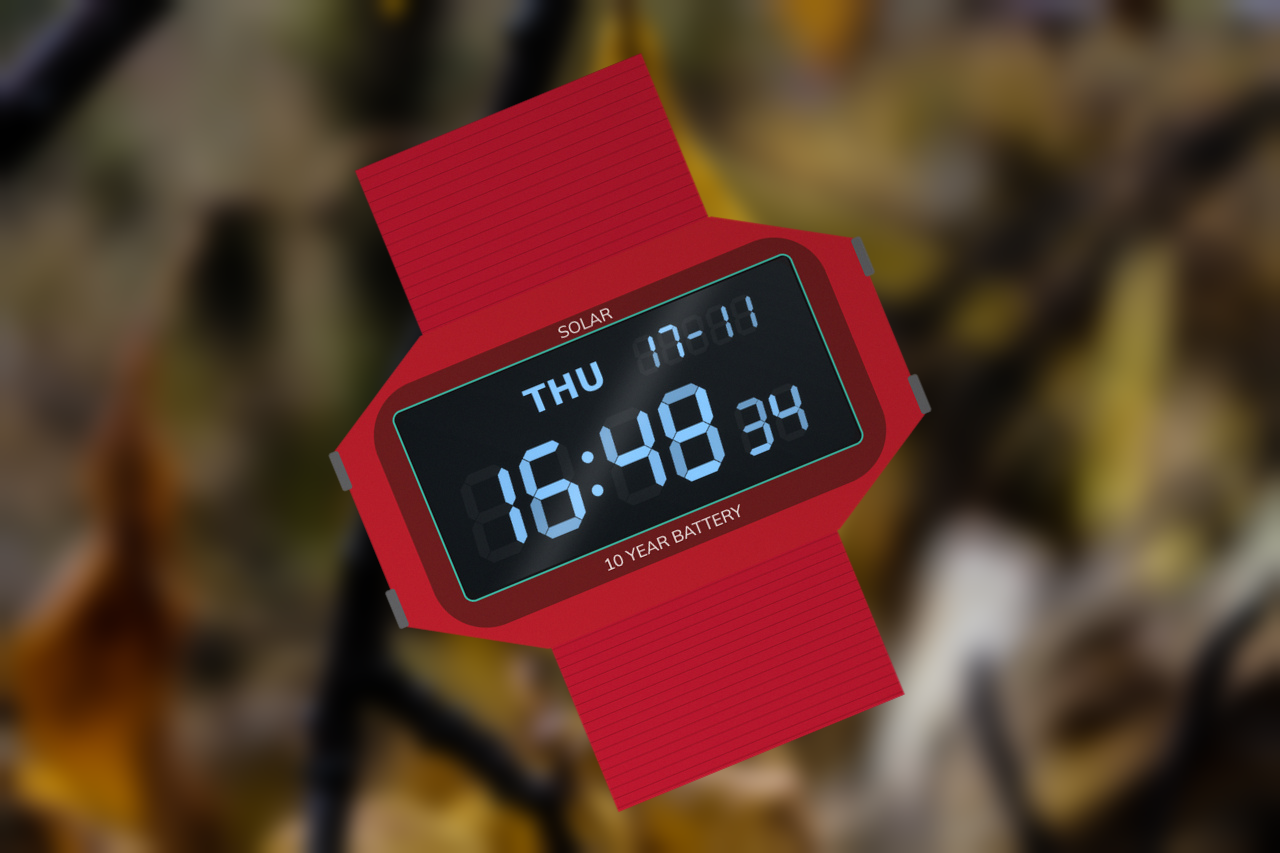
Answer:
T16:48:34
